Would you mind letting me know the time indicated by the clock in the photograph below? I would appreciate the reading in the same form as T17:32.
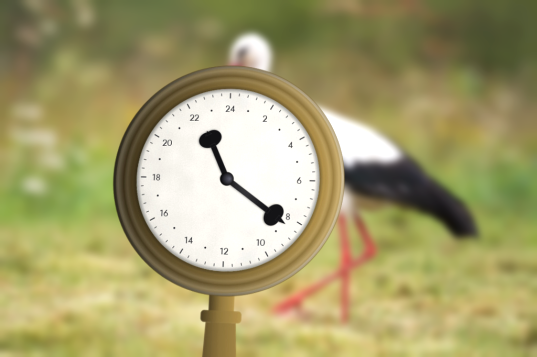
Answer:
T22:21
